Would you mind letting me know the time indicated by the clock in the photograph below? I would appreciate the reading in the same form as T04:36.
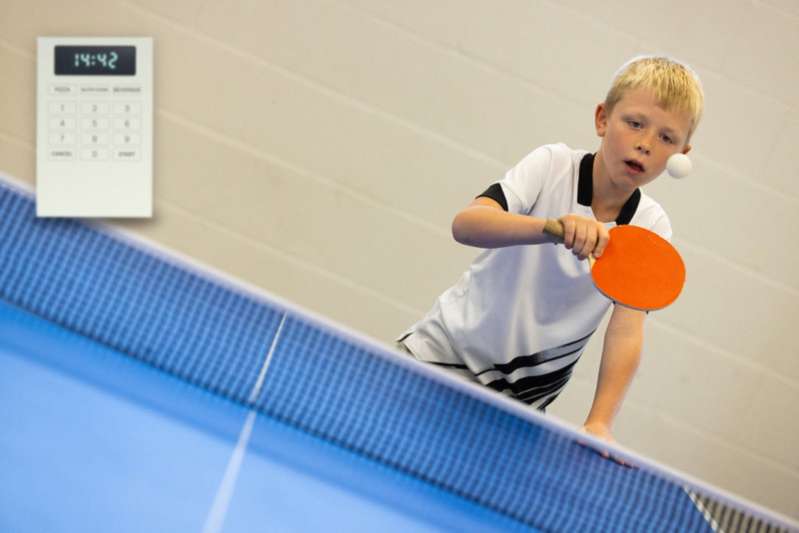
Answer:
T14:42
